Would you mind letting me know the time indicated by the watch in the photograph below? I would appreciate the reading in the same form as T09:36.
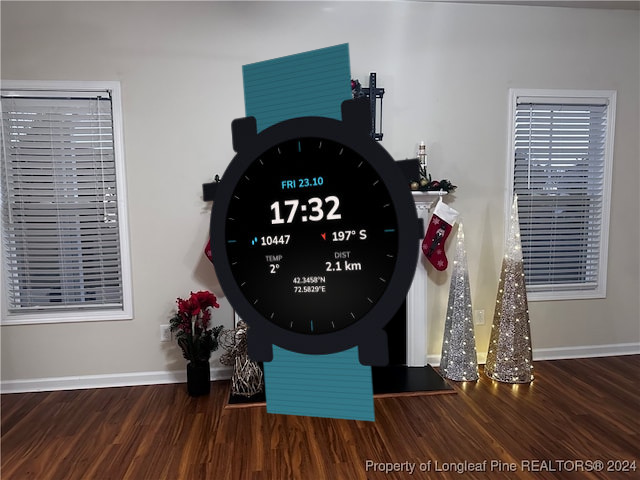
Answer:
T17:32
